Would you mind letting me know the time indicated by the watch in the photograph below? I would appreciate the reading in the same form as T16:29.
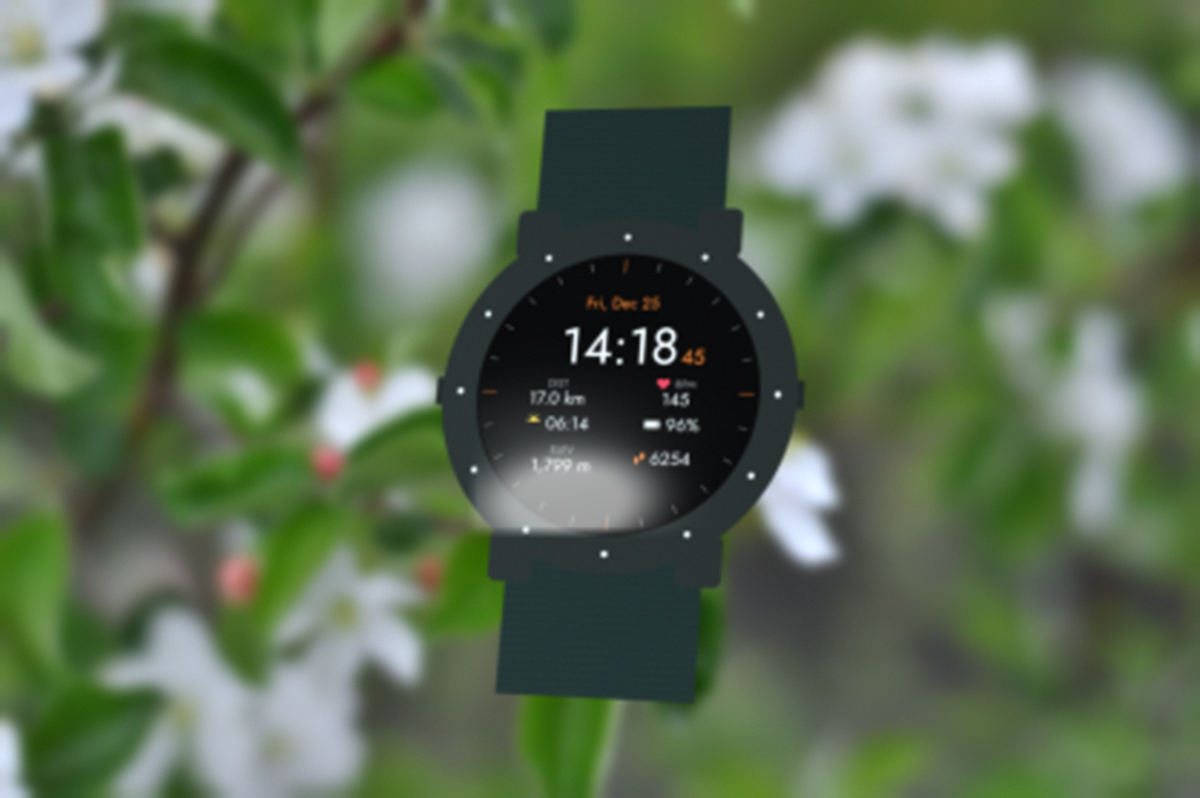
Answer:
T14:18
